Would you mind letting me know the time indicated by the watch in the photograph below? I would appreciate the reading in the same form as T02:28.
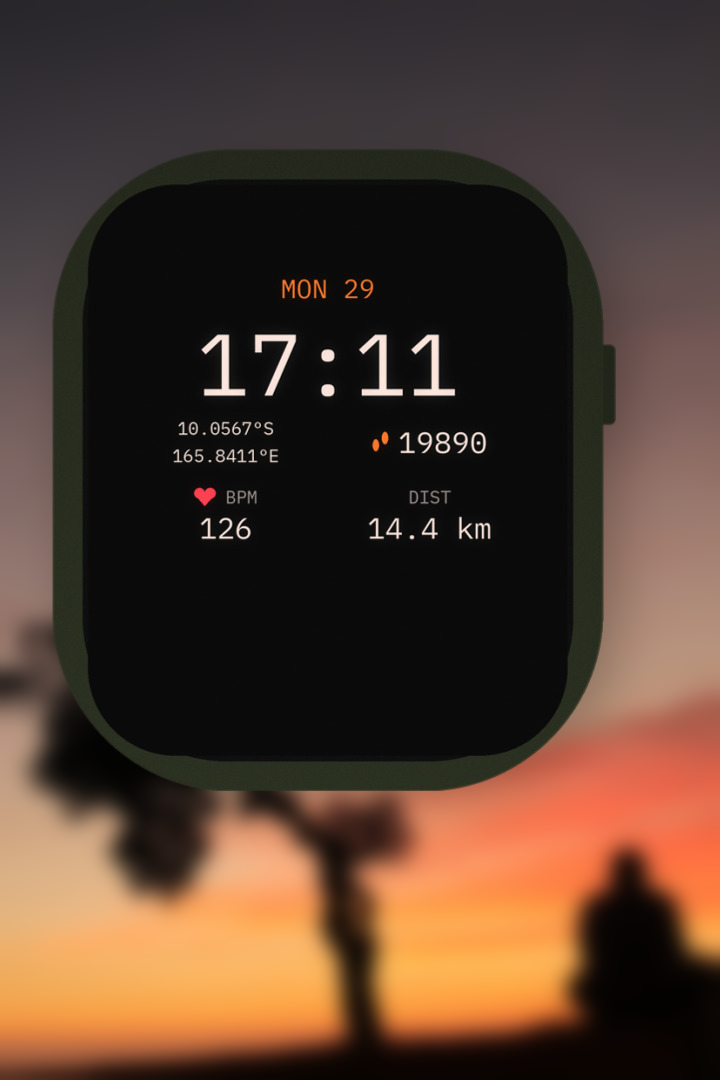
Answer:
T17:11
